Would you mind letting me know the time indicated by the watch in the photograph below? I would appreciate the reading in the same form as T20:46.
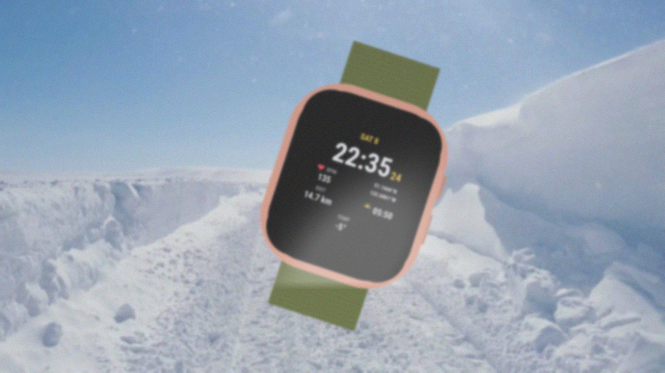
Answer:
T22:35
